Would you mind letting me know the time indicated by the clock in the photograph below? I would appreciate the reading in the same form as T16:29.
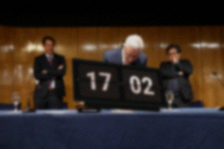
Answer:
T17:02
